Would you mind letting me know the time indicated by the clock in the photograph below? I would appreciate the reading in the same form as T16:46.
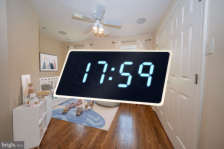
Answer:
T17:59
